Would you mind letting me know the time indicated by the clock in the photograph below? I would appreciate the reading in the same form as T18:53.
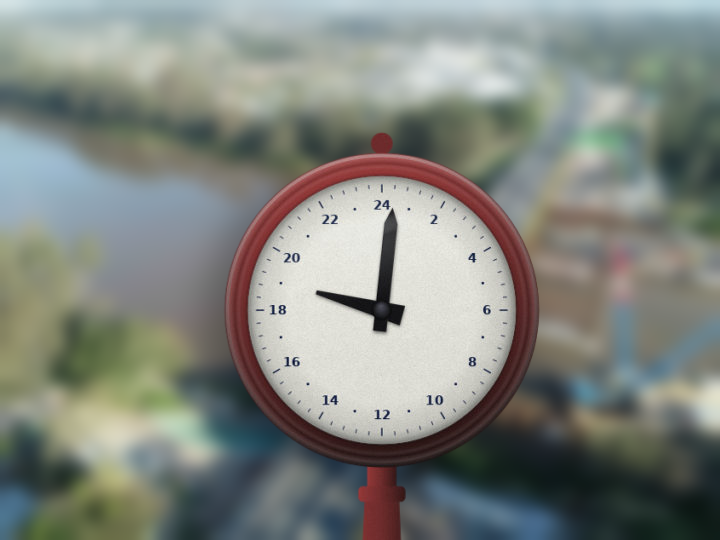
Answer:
T19:01
